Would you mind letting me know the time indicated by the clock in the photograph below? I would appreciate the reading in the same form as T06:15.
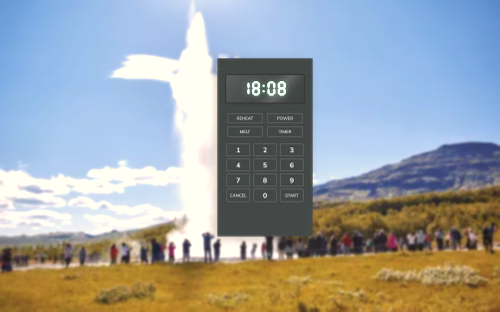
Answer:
T18:08
